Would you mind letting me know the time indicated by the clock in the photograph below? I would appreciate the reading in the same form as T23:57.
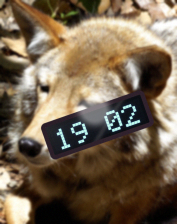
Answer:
T19:02
